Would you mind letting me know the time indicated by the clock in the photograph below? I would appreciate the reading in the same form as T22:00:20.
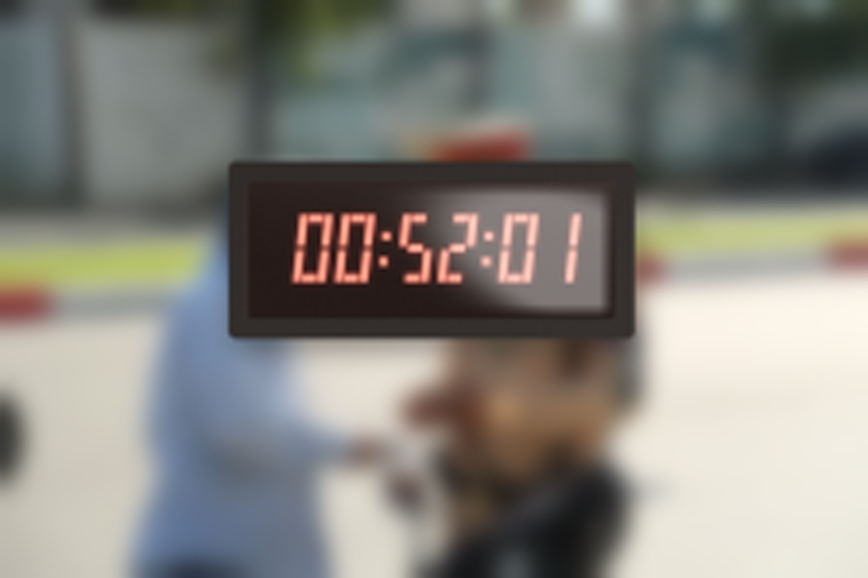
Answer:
T00:52:01
